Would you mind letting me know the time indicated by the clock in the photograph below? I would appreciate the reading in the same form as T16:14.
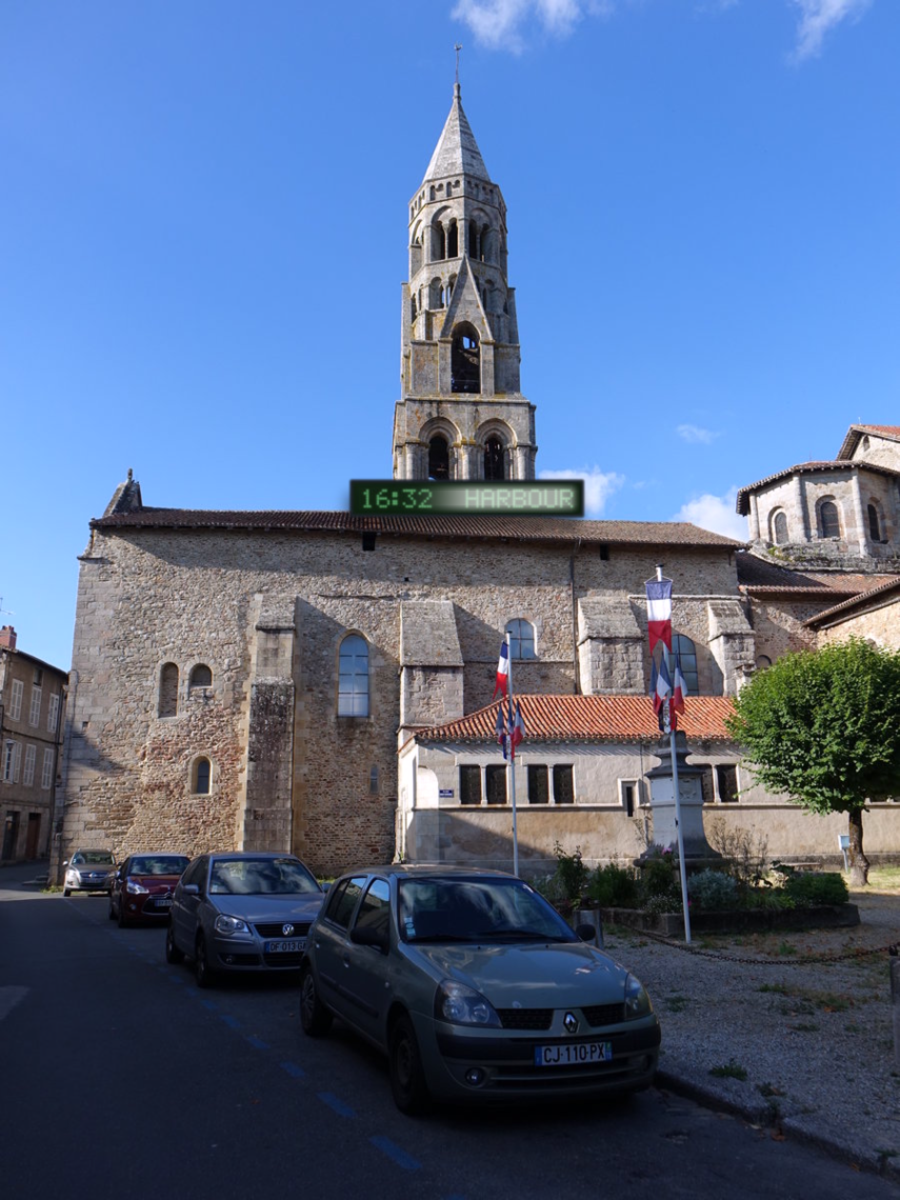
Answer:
T16:32
